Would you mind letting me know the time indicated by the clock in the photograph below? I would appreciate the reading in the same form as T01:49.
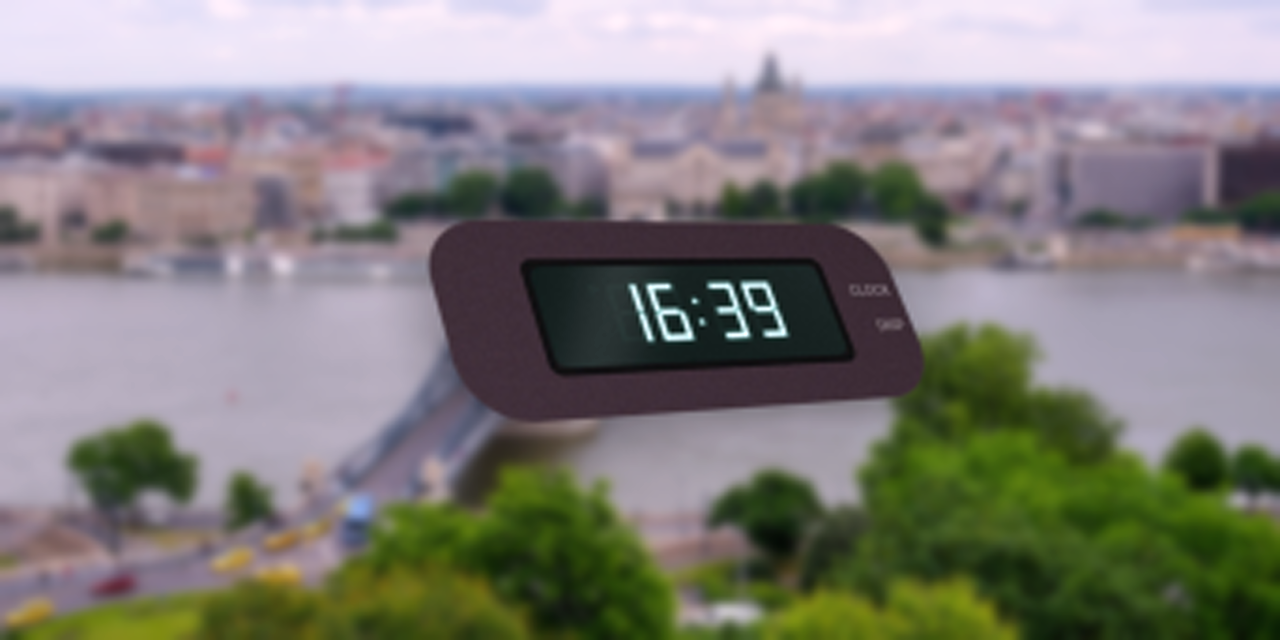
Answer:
T16:39
